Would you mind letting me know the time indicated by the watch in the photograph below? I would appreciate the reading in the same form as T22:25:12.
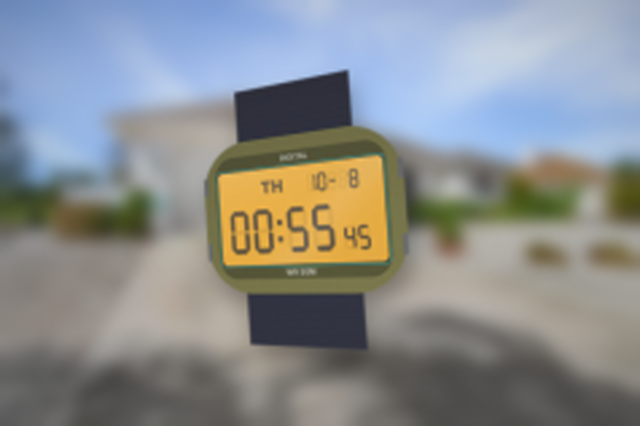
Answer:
T00:55:45
